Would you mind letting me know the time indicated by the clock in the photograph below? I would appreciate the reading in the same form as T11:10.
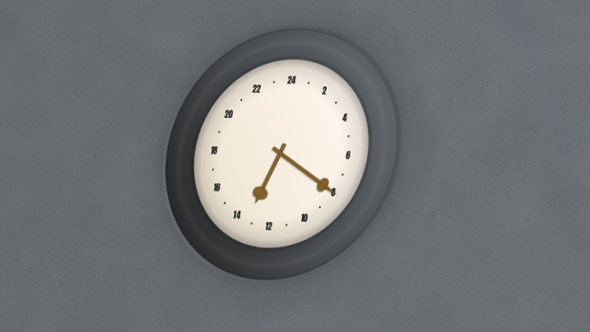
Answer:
T13:20
